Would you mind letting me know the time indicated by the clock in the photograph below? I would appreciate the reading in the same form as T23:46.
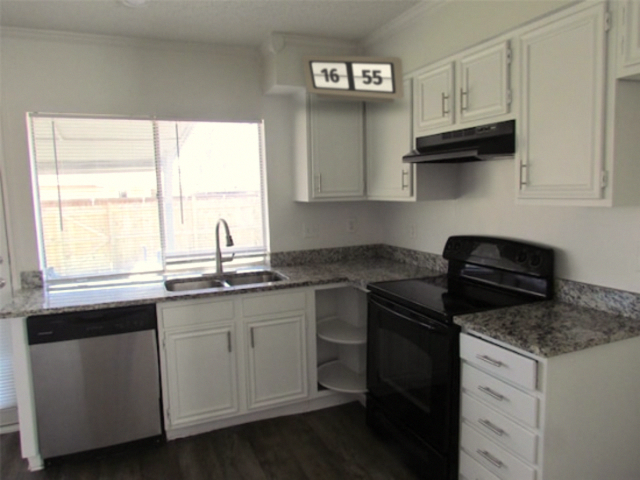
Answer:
T16:55
